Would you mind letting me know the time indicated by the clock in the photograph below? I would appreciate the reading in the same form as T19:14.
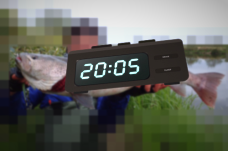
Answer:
T20:05
